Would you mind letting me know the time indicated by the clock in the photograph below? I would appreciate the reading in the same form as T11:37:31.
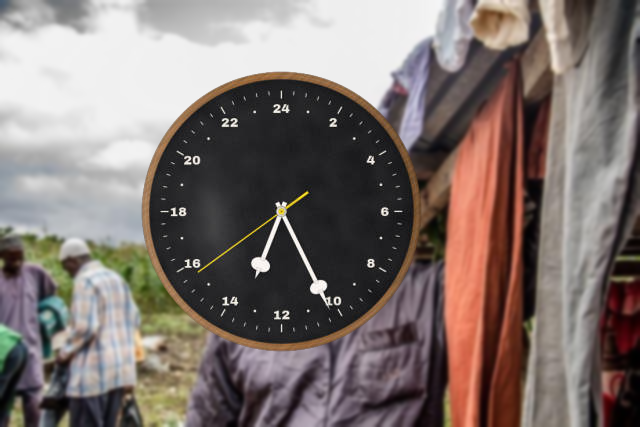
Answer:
T13:25:39
